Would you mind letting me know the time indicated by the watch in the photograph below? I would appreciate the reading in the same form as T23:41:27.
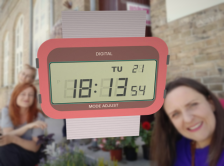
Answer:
T18:13:54
